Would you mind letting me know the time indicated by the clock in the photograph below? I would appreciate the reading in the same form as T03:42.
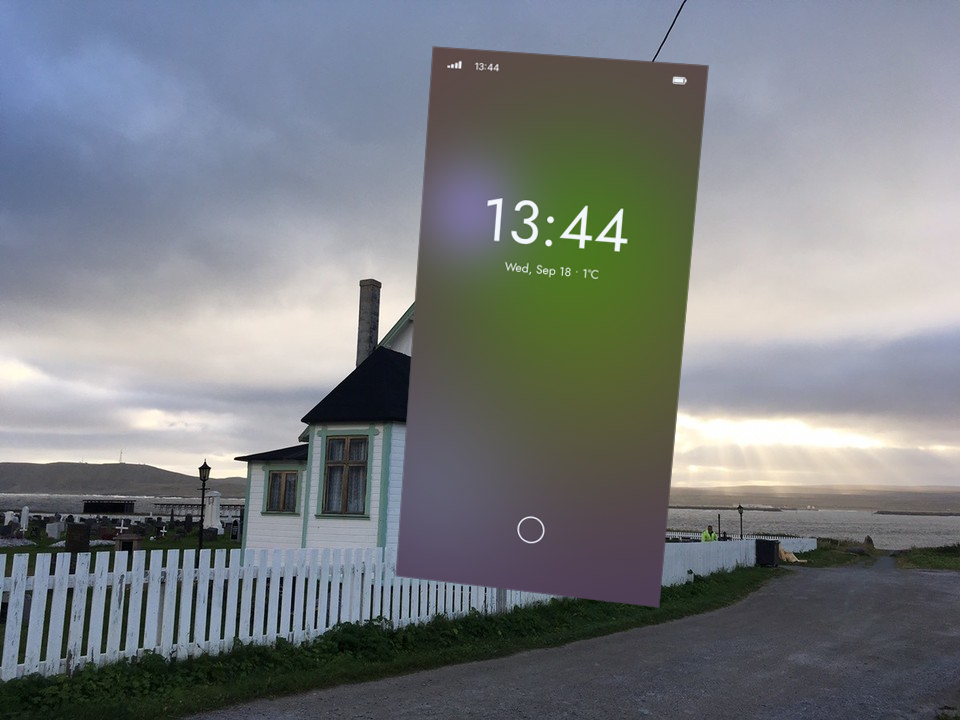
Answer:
T13:44
